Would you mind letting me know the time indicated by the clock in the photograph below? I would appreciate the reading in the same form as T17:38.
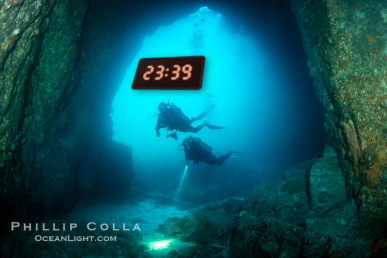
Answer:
T23:39
